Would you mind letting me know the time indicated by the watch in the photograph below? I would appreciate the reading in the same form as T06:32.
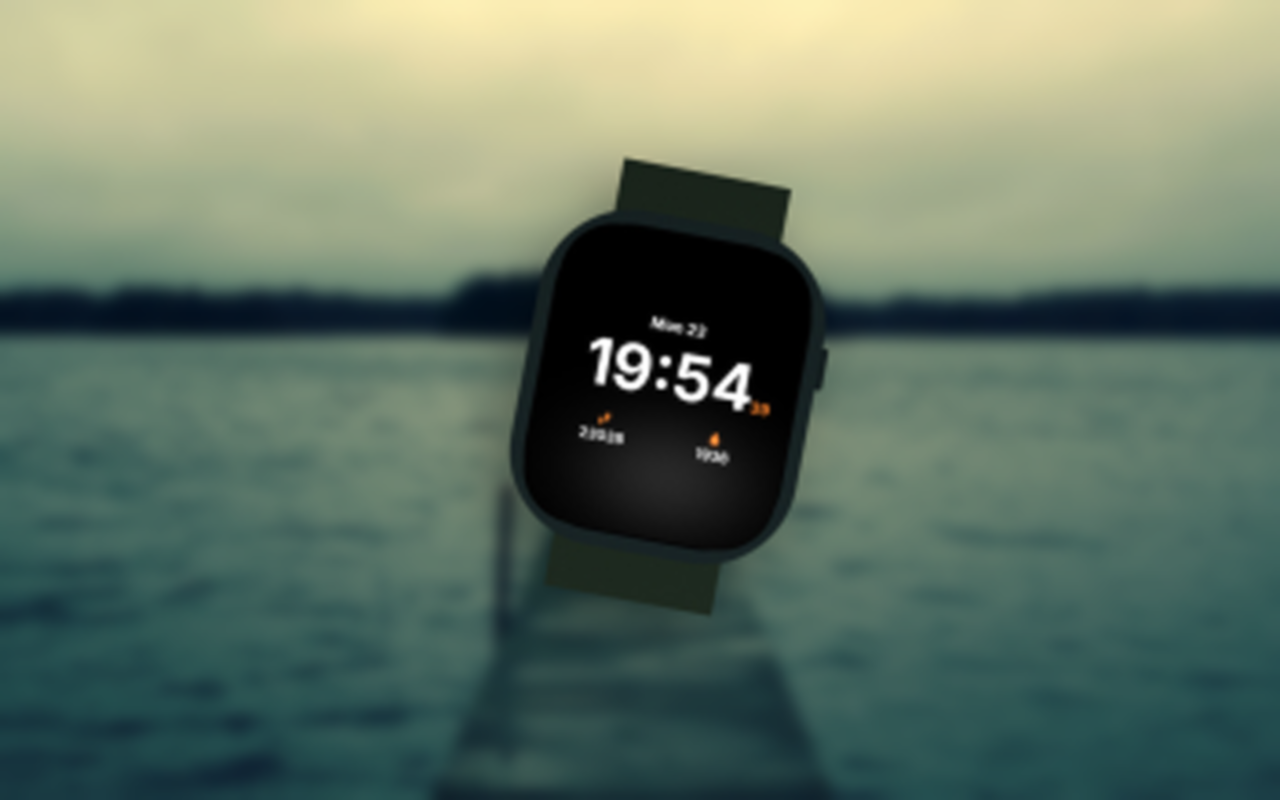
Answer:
T19:54
